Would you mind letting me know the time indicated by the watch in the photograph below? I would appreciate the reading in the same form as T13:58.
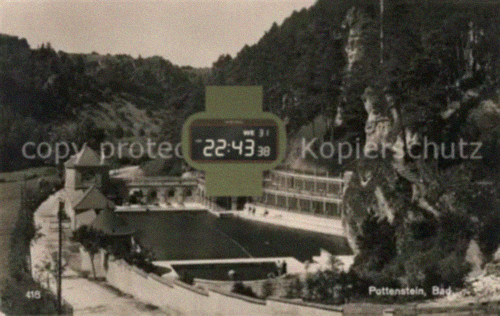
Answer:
T22:43
